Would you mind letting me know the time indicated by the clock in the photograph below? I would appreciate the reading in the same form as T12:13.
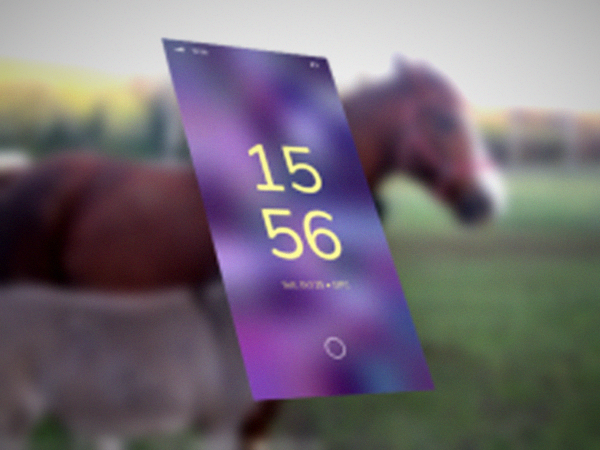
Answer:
T15:56
